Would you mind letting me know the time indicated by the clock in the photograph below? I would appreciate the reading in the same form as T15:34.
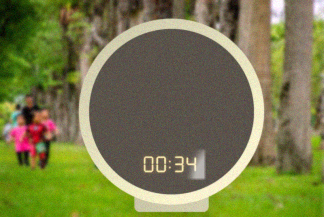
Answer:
T00:34
